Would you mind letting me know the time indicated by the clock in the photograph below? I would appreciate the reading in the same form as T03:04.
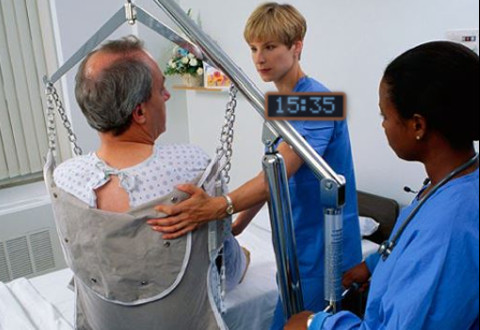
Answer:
T15:35
